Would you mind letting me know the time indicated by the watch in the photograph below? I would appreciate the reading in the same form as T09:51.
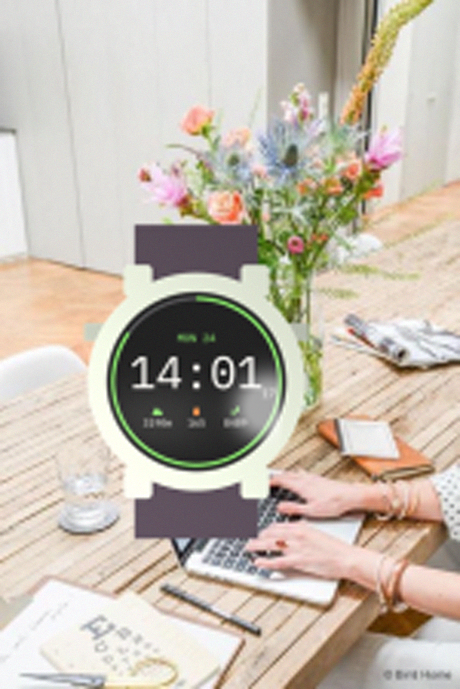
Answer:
T14:01
